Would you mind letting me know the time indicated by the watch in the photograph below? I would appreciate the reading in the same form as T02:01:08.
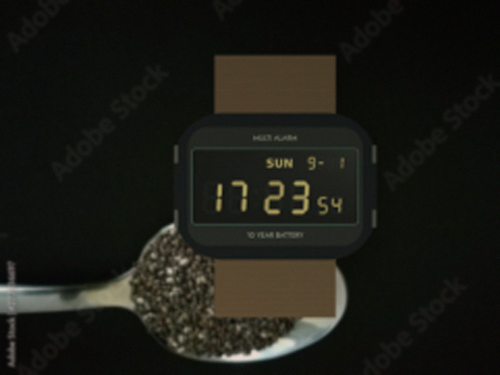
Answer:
T17:23:54
